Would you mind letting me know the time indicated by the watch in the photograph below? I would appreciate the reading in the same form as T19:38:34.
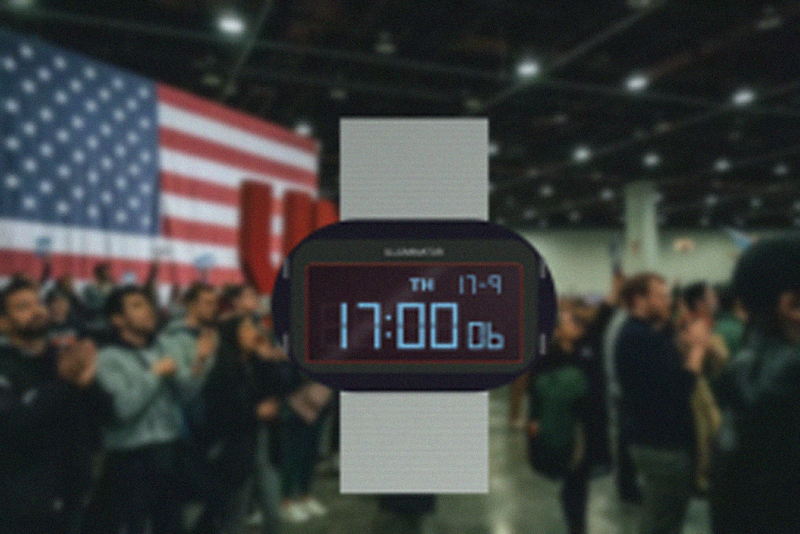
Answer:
T17:00:06
